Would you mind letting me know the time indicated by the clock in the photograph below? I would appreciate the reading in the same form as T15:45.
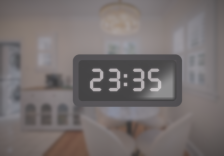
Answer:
T23:35
